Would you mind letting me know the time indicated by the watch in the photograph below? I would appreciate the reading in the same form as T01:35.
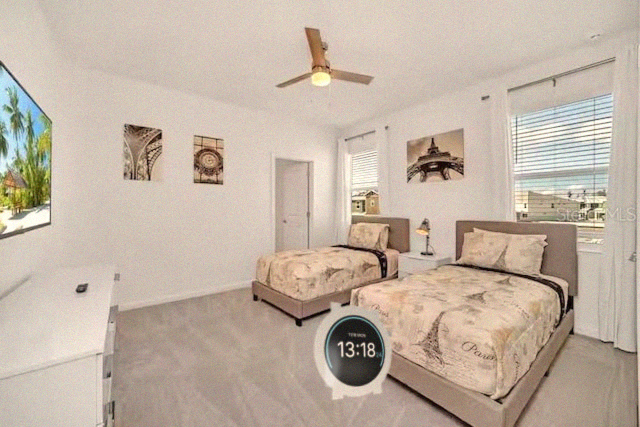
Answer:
T13:18
